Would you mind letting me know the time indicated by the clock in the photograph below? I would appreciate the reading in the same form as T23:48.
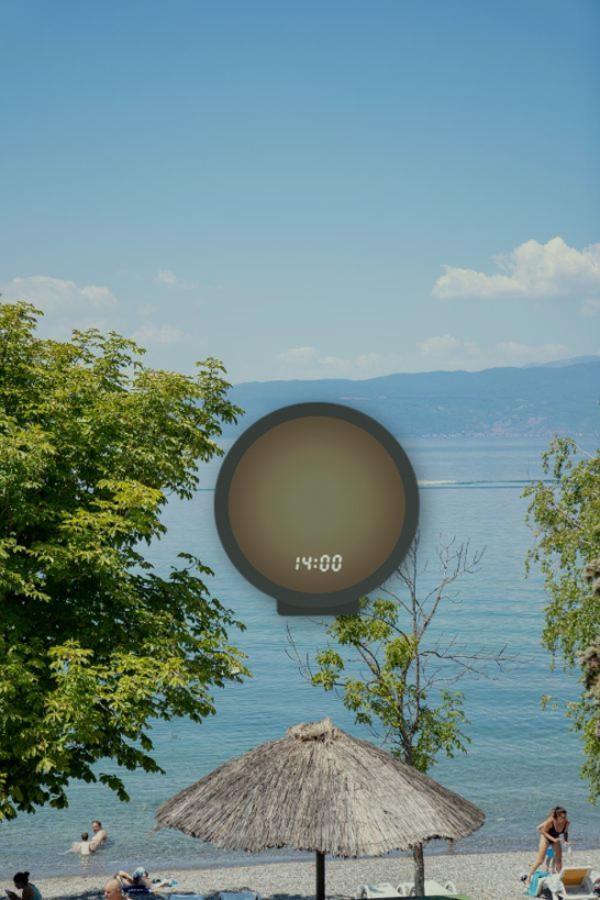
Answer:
T14:00
